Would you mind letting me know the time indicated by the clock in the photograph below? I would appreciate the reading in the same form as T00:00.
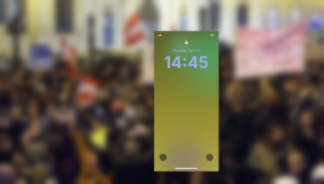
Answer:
T14:45
